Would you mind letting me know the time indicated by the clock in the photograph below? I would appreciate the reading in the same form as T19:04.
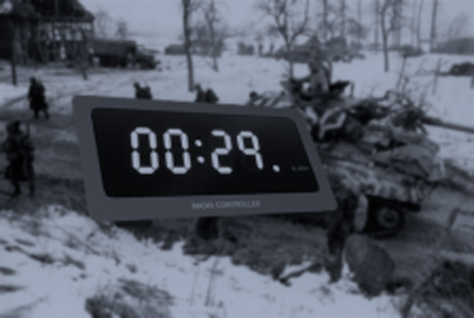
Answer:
T00:29
